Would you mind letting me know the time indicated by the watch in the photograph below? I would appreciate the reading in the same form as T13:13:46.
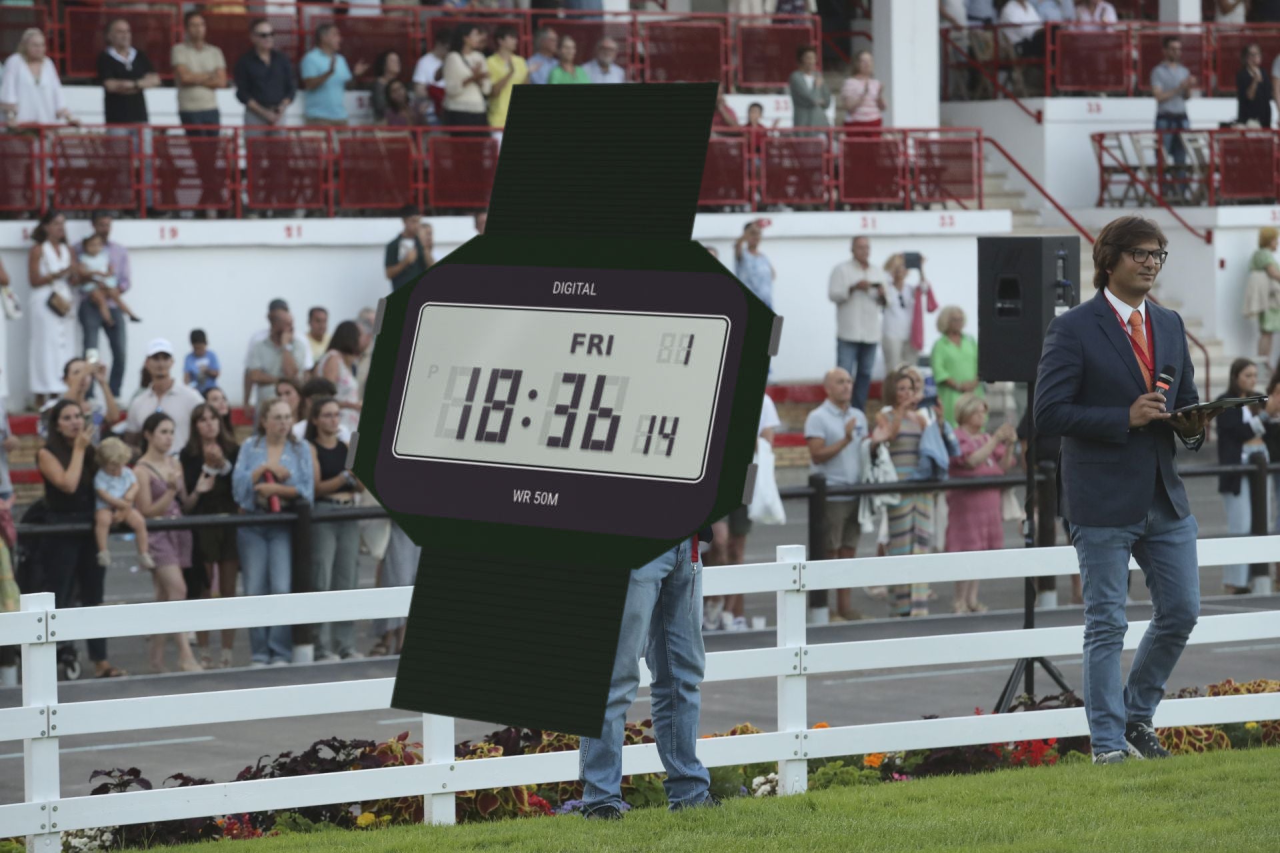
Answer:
T18:36:14
